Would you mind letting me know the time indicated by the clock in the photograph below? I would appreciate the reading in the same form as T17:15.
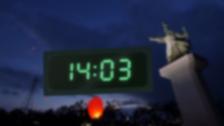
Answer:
T14:03
